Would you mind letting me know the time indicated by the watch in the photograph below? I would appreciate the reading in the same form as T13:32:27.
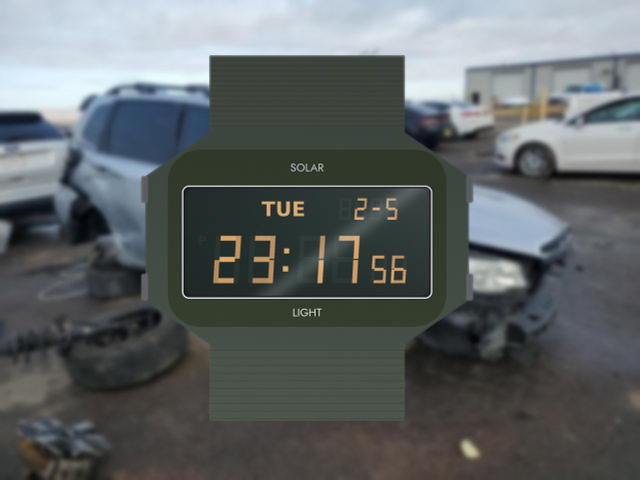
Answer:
T23:17:56
